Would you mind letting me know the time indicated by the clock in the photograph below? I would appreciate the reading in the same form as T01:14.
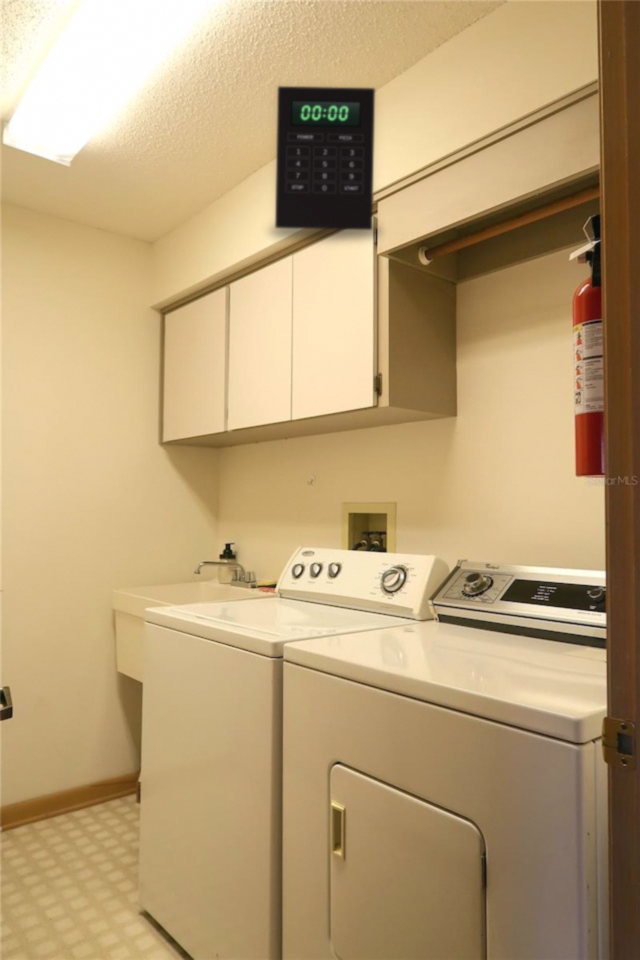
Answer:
T00:00
